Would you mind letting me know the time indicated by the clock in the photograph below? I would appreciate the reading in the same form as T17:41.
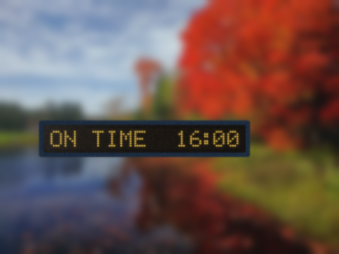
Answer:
T16:00
